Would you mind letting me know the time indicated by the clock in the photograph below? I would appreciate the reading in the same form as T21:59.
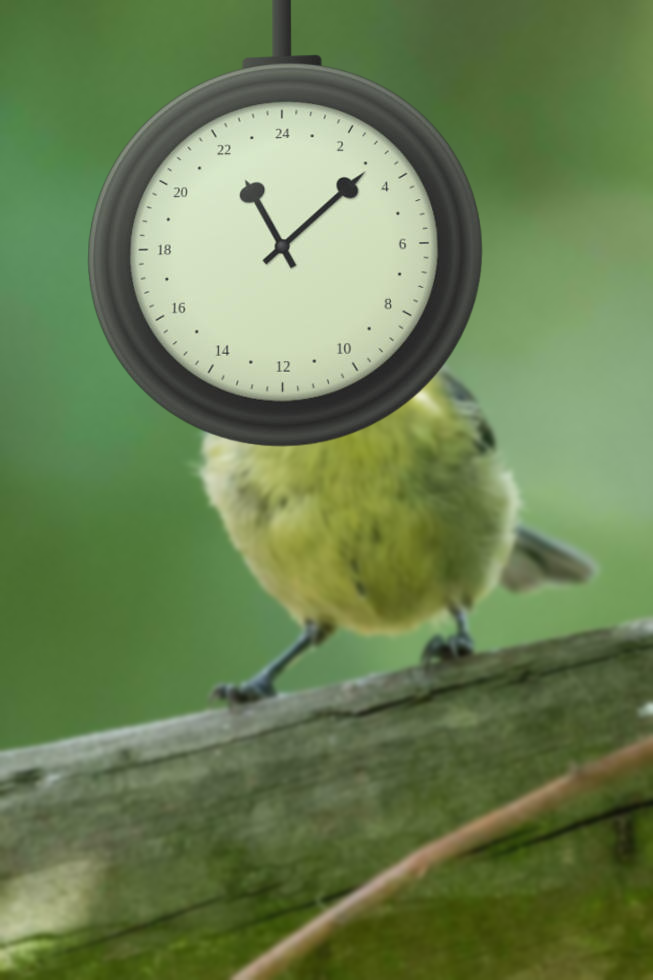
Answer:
T22:08
